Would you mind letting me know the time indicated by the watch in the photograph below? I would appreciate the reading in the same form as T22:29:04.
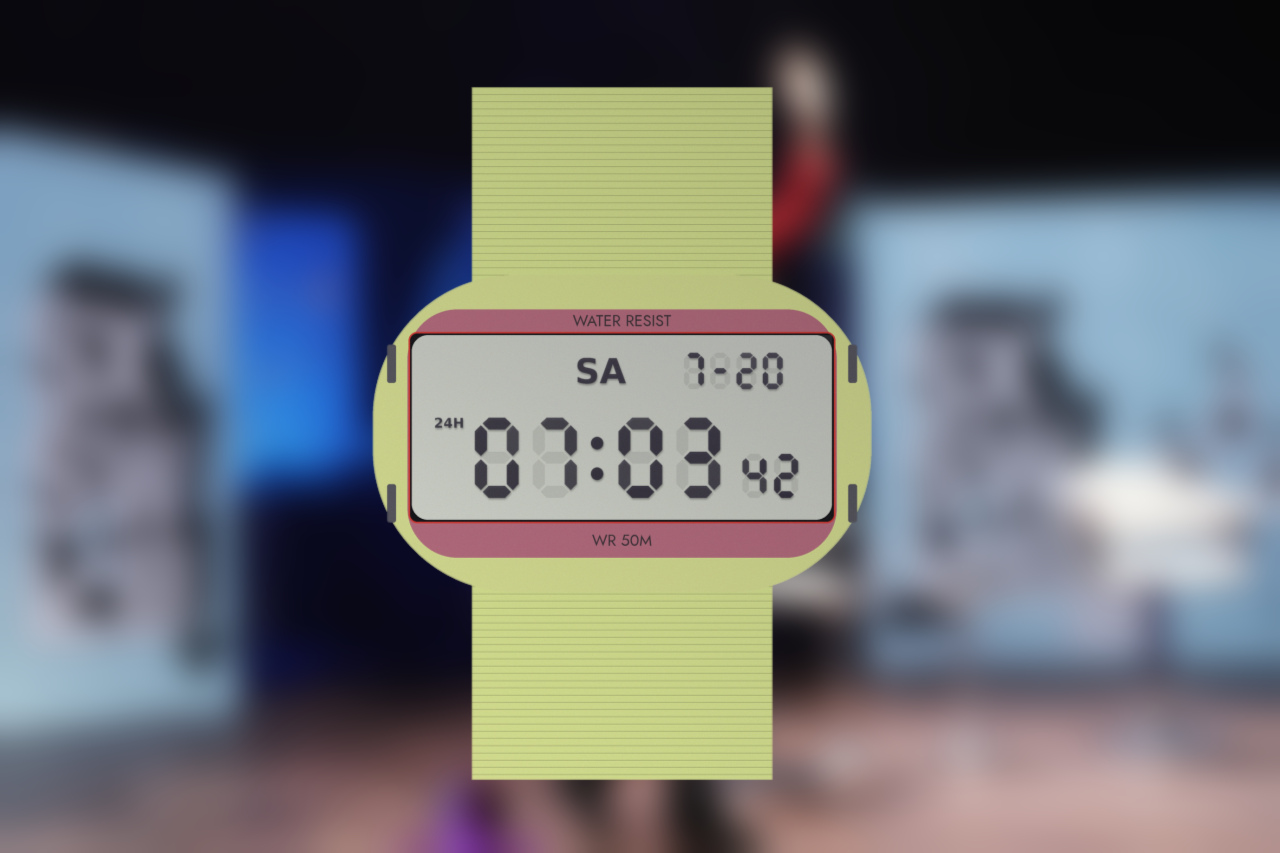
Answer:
T07:03:42
